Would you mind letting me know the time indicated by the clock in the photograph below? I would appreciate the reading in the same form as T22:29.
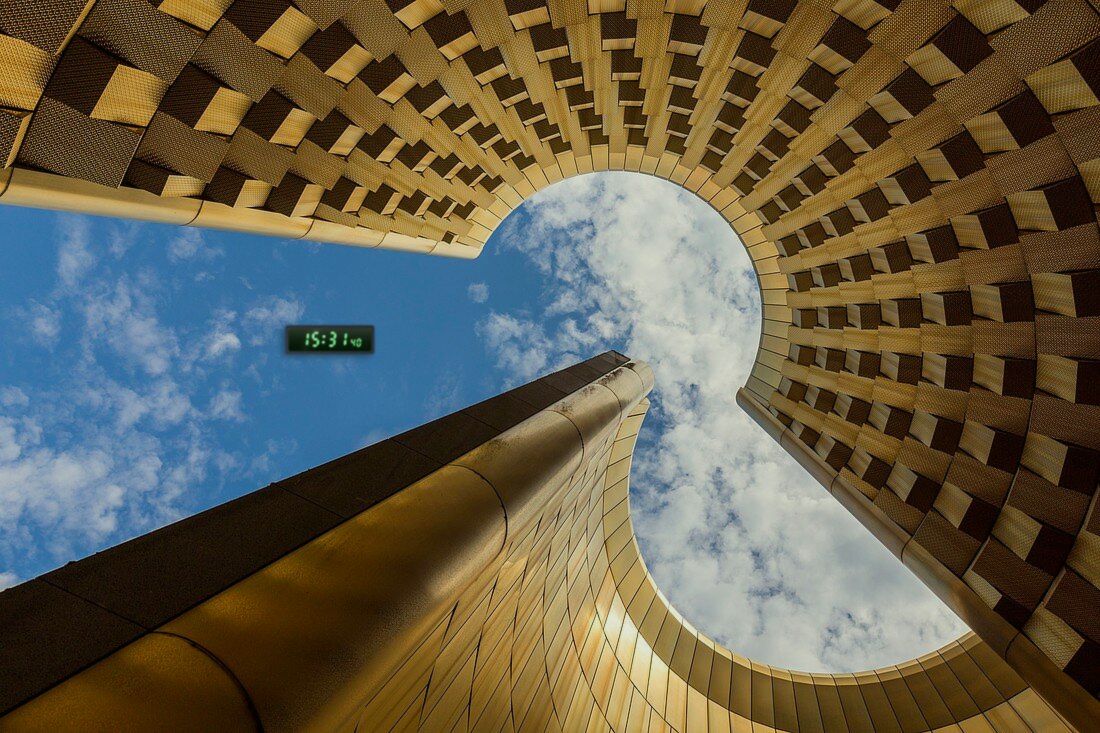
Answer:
T15:31
